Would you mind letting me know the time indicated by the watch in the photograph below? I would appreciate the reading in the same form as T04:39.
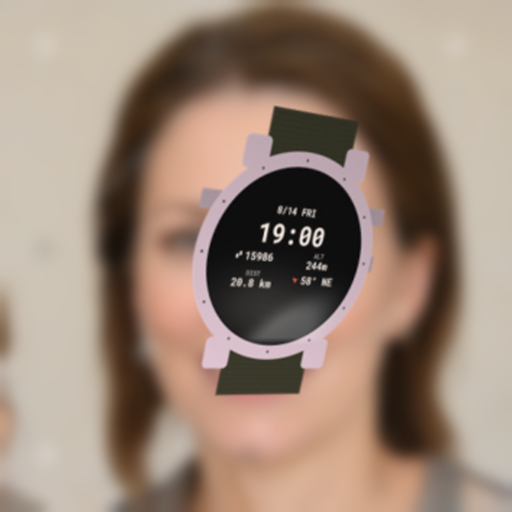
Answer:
T19:00
